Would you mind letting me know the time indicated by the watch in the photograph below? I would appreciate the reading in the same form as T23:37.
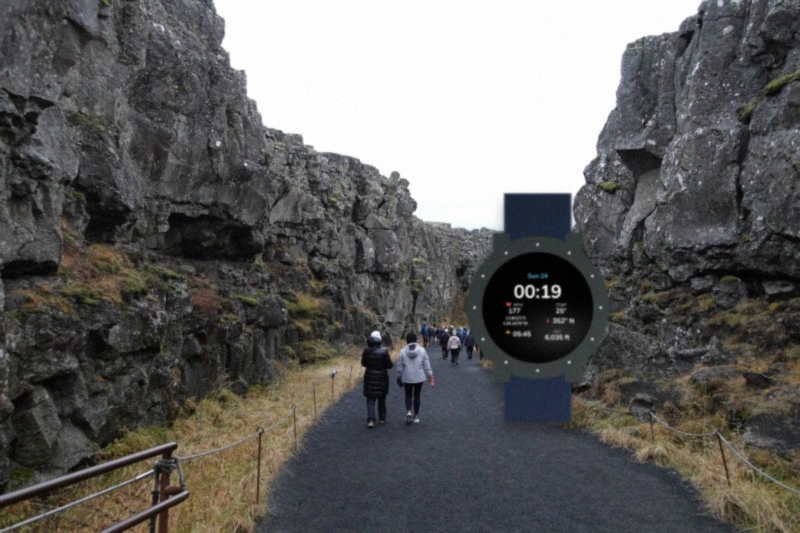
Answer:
T00:19
